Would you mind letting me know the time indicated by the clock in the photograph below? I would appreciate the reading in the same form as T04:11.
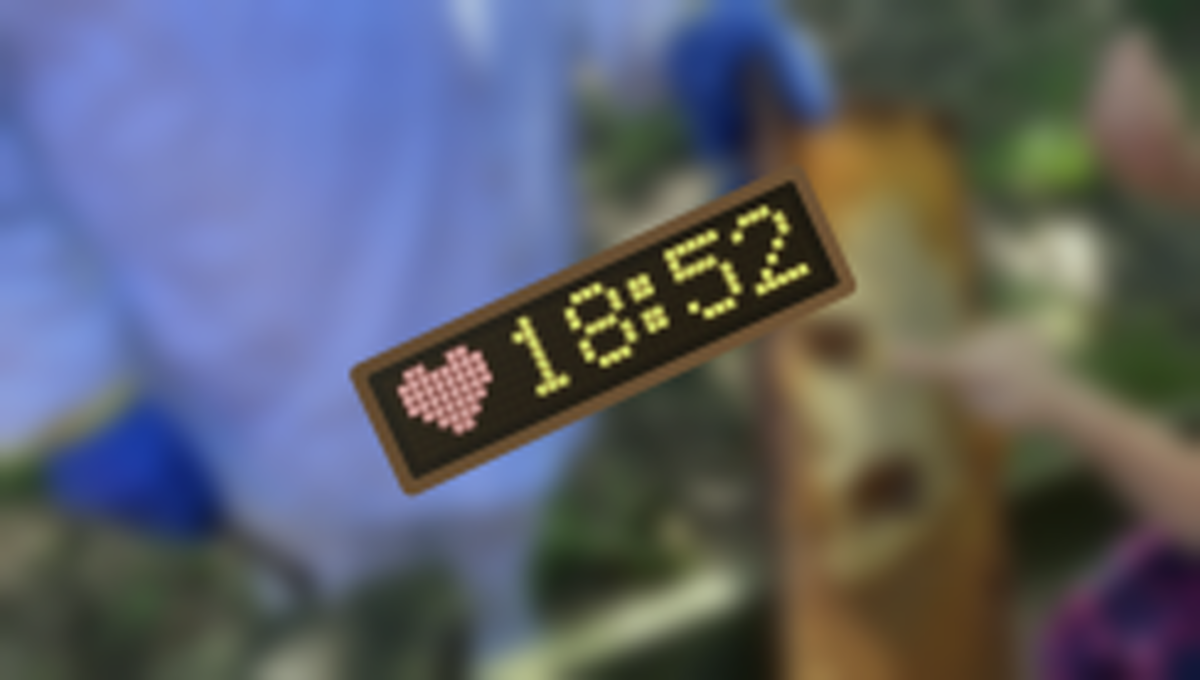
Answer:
T18:52
